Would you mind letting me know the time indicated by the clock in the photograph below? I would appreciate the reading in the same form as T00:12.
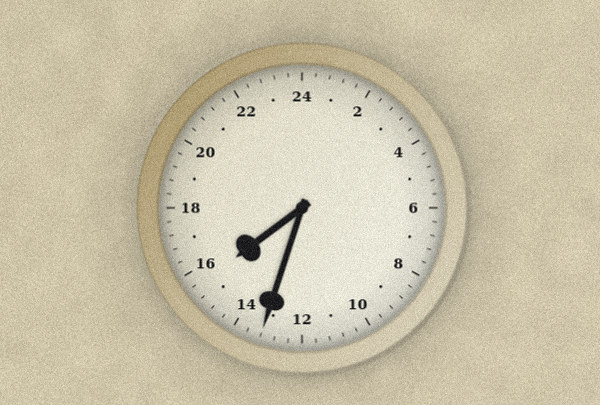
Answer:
T15:33
